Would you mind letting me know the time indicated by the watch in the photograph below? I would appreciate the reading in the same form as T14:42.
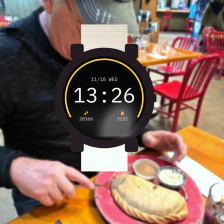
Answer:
T13:26
